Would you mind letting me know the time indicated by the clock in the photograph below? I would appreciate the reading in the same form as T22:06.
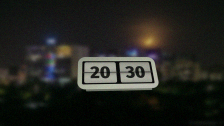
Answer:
T20:30
